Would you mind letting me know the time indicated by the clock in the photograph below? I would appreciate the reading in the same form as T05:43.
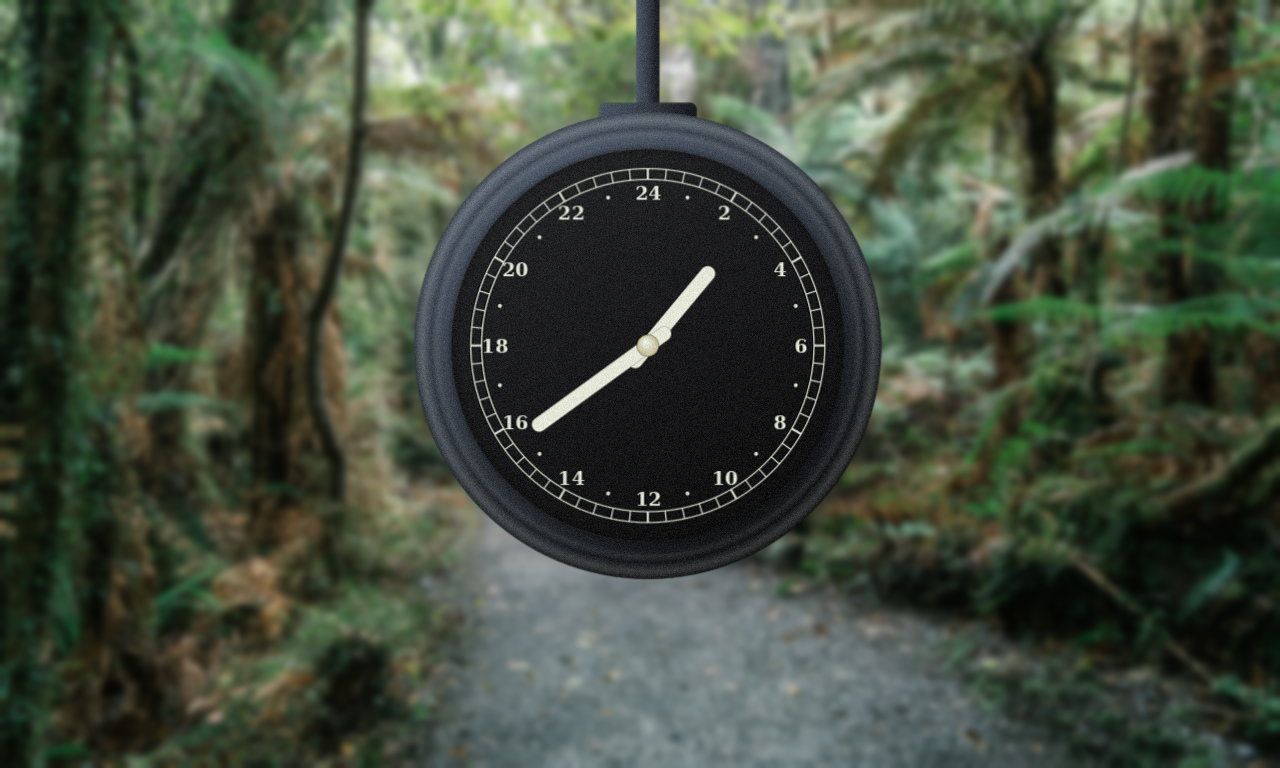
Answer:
T02:39
